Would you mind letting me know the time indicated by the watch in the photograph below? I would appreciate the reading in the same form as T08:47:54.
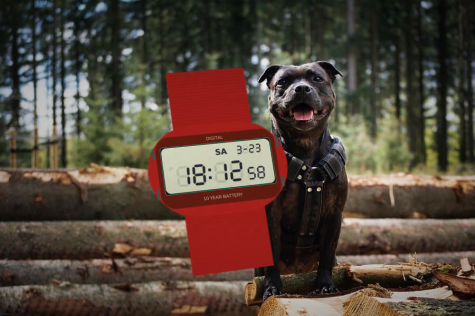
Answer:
T18:12:58
